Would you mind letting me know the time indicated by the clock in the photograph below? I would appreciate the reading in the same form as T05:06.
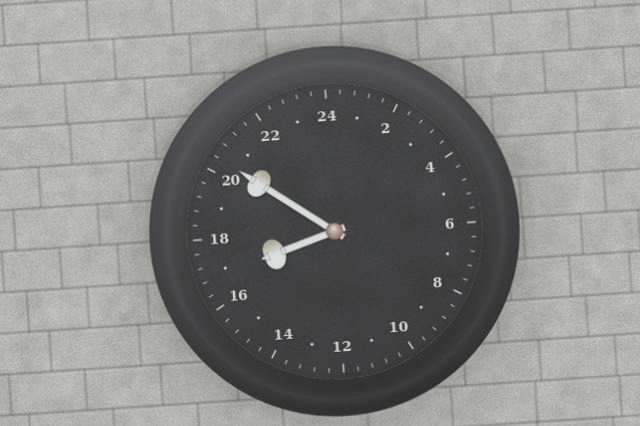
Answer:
T16:51
